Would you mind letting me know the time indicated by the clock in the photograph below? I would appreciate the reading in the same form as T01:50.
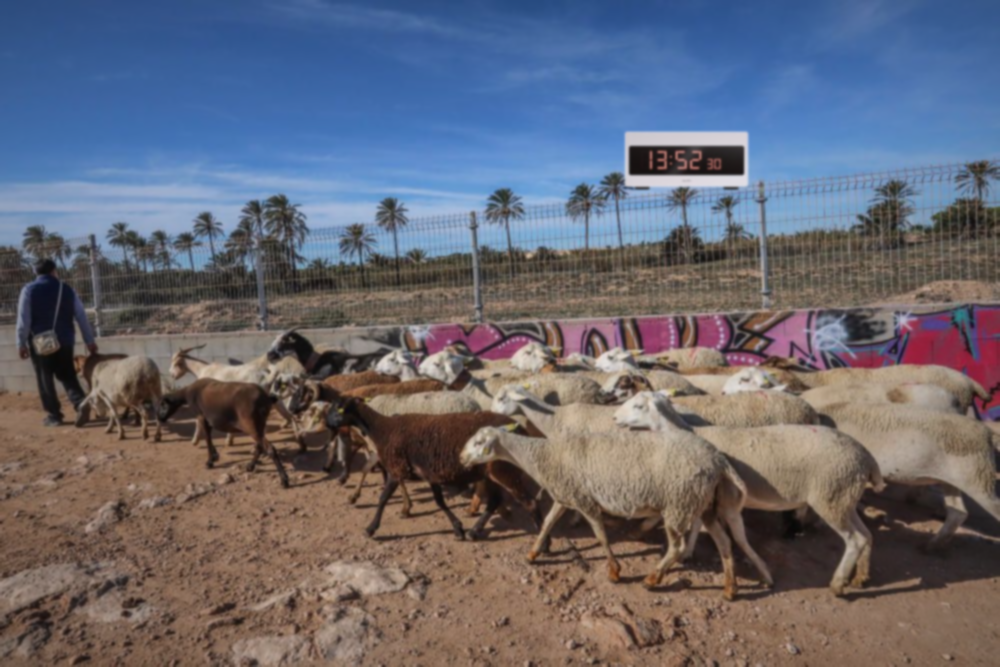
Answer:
T13:52
